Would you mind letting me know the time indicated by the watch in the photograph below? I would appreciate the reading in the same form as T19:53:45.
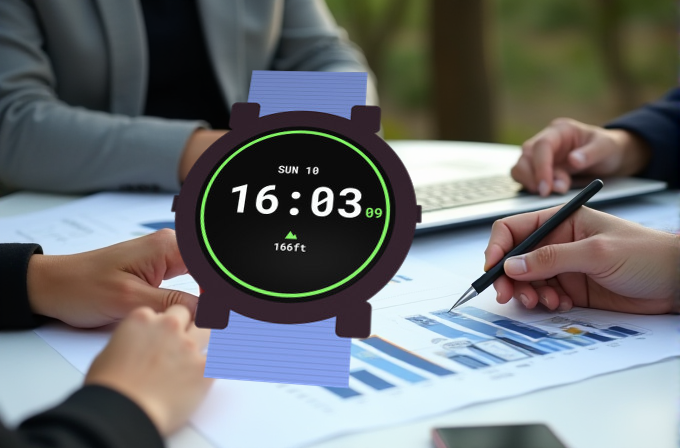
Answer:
T16:03:09
